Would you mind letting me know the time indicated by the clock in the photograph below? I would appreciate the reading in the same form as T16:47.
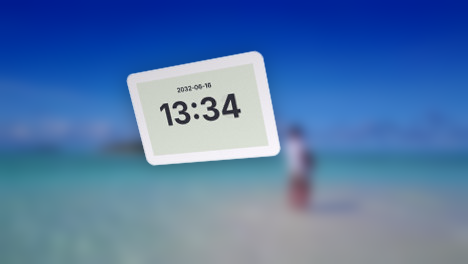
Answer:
T13:34
